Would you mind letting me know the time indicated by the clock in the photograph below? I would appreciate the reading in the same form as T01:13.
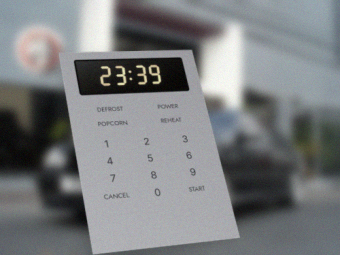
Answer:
T23:39
